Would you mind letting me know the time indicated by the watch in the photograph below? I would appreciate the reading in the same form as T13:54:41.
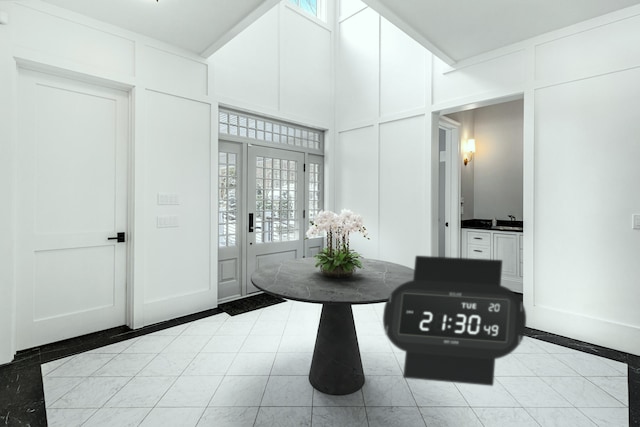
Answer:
T21:30:49
